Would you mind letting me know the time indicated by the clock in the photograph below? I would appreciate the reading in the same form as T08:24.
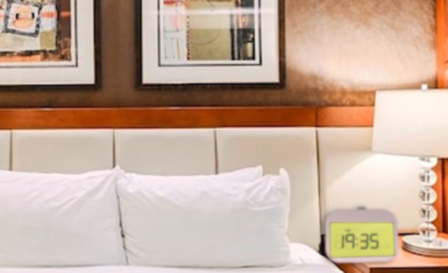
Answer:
T19:35
